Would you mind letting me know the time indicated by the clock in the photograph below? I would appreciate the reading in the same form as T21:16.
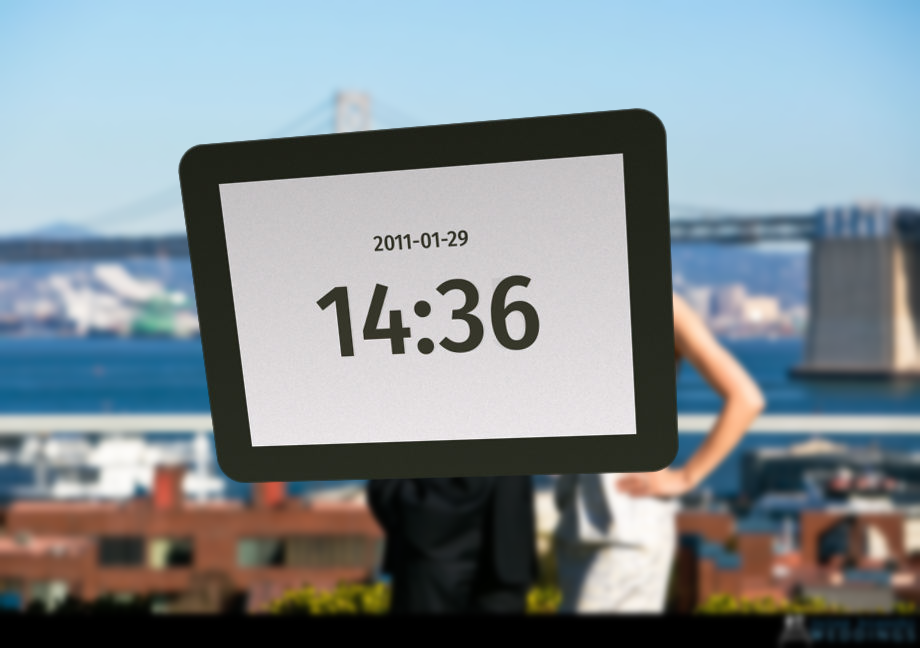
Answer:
T14:36
